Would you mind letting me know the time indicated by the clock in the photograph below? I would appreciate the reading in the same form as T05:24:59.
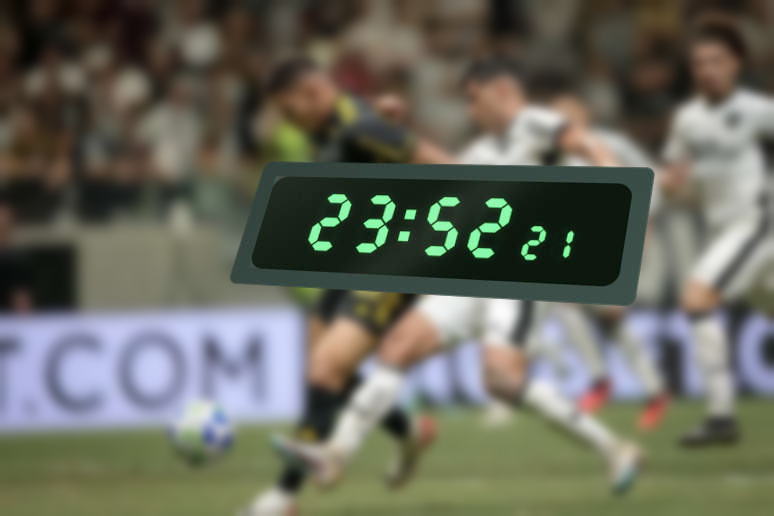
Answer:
T23:52:21
